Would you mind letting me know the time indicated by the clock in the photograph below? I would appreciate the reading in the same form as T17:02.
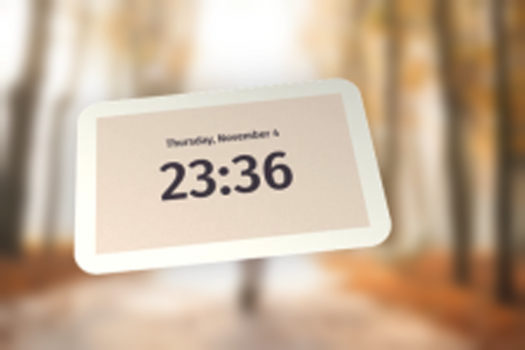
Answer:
T23:36
